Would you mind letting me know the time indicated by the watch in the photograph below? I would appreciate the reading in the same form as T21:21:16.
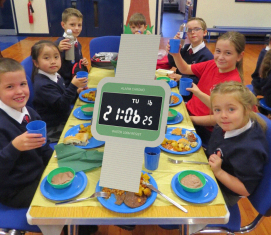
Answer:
T21:06:25
